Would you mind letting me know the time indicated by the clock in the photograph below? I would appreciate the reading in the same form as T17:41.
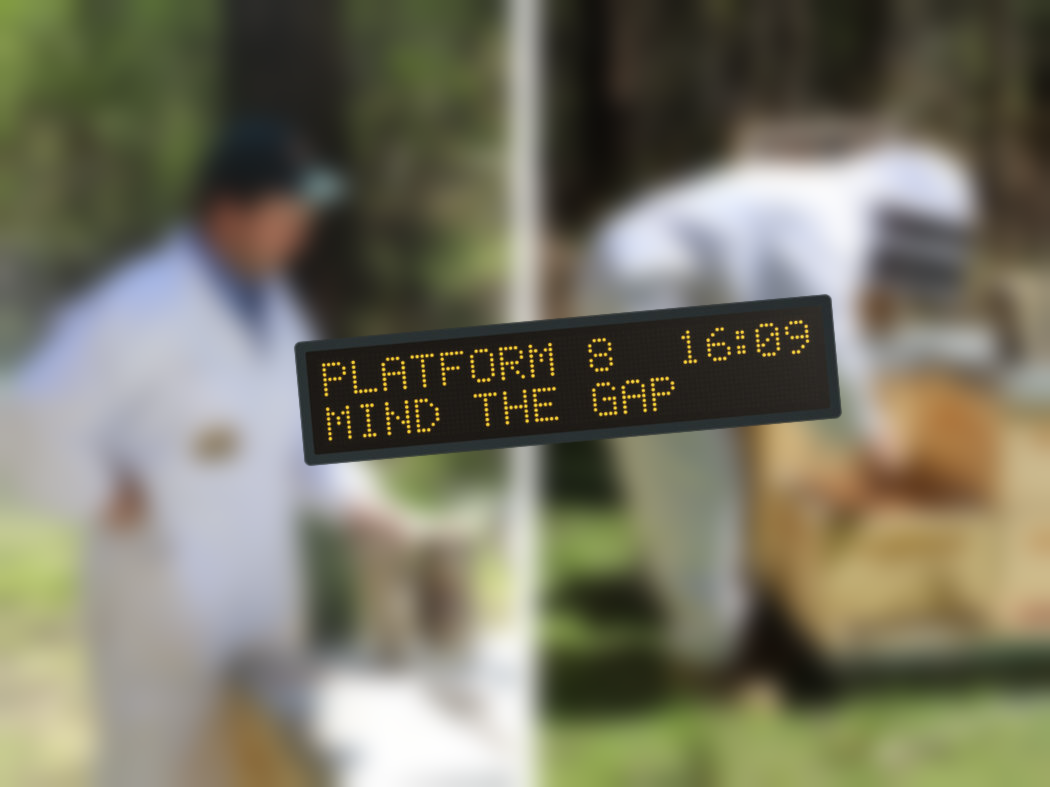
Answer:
T16:09
